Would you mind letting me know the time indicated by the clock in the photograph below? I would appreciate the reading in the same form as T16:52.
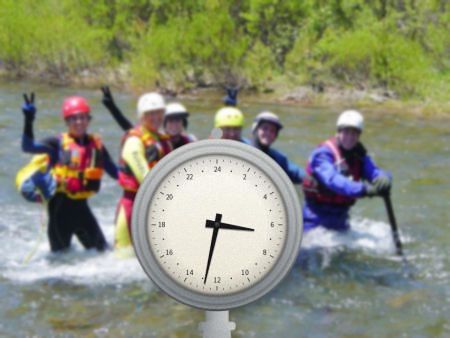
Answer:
T06:32
